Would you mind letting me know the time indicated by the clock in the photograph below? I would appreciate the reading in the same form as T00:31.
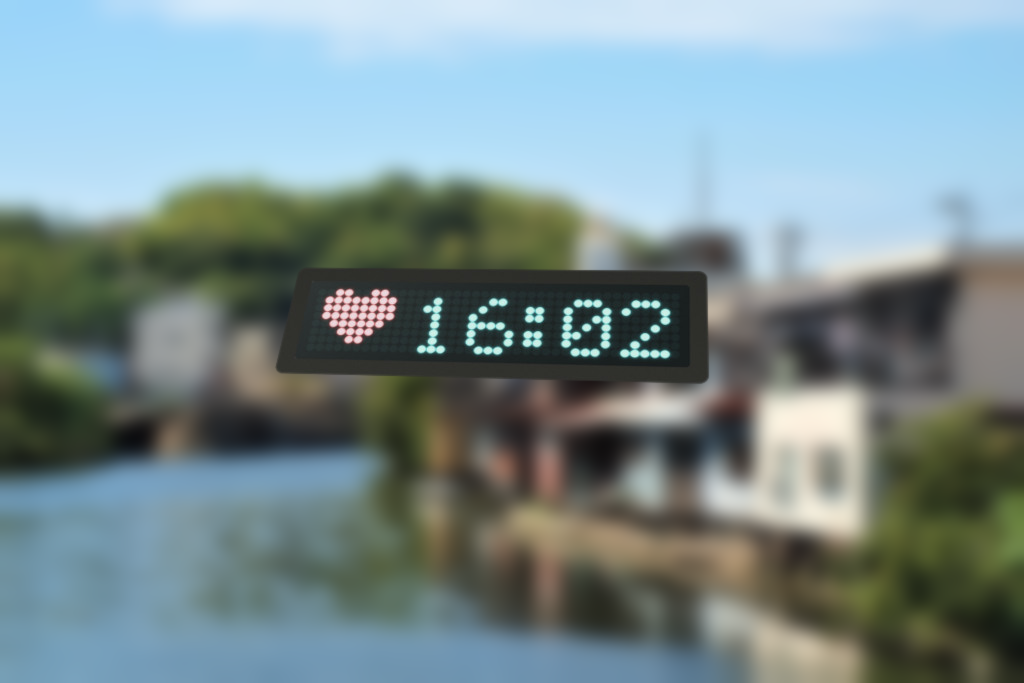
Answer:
T16:02
